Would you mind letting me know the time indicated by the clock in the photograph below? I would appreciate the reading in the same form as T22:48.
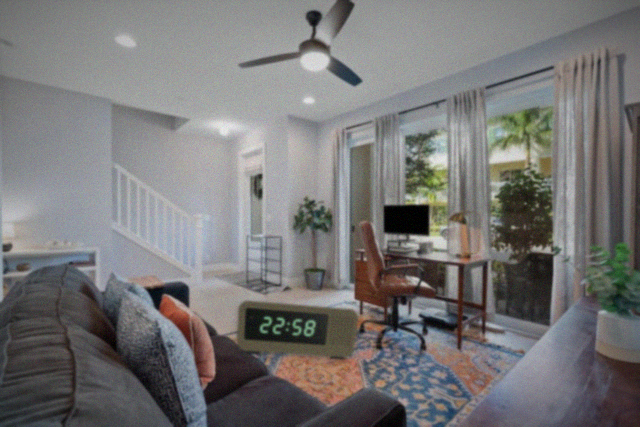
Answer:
T22:58
